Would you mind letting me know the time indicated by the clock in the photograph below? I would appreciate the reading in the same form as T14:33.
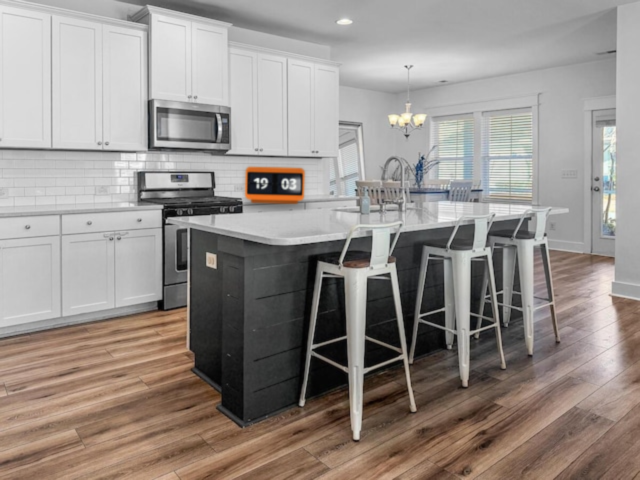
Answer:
T19:03
